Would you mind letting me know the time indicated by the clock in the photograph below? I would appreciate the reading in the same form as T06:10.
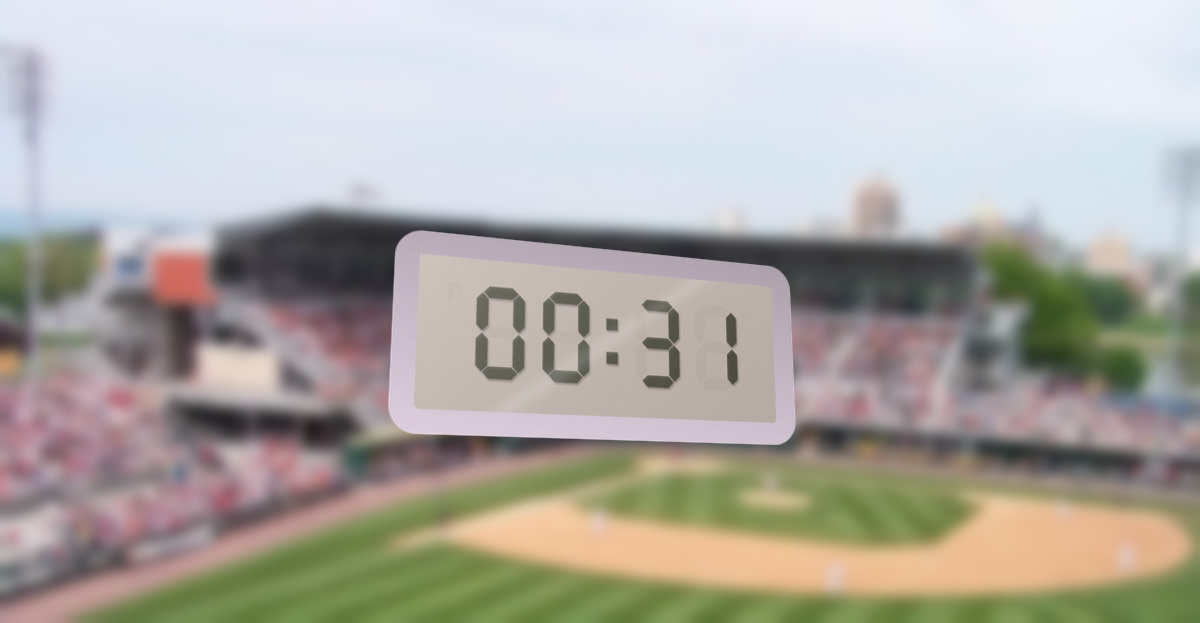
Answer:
T00:31
